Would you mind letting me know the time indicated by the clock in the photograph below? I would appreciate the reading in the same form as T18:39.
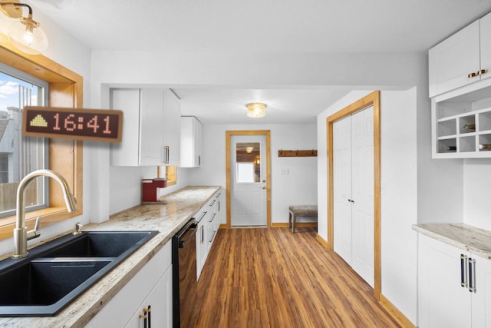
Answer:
T16:41
